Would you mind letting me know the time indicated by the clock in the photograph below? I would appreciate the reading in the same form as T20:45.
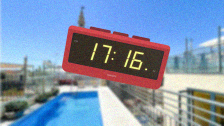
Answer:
T17:16
